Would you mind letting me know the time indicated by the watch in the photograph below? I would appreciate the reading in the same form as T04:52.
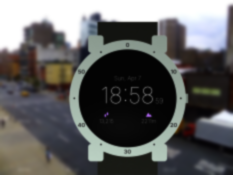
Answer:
T18:58
